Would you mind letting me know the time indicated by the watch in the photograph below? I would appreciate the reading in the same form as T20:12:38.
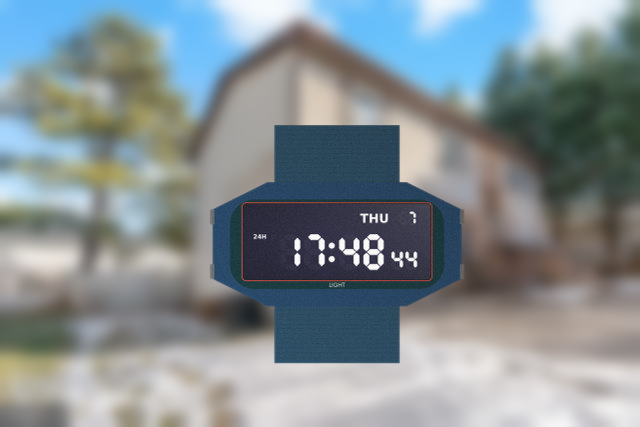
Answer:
T17:48:44
